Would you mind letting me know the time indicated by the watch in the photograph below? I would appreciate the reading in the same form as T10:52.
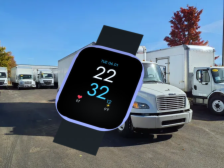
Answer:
T22:32
